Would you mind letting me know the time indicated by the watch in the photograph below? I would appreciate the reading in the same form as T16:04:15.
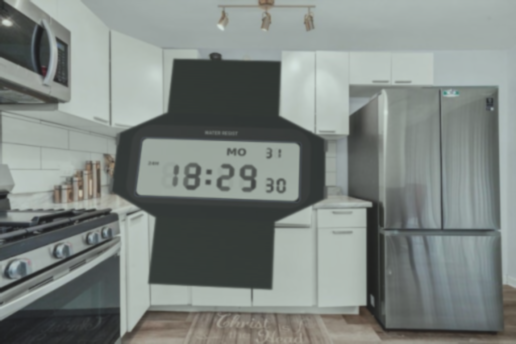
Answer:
T18:29:30
